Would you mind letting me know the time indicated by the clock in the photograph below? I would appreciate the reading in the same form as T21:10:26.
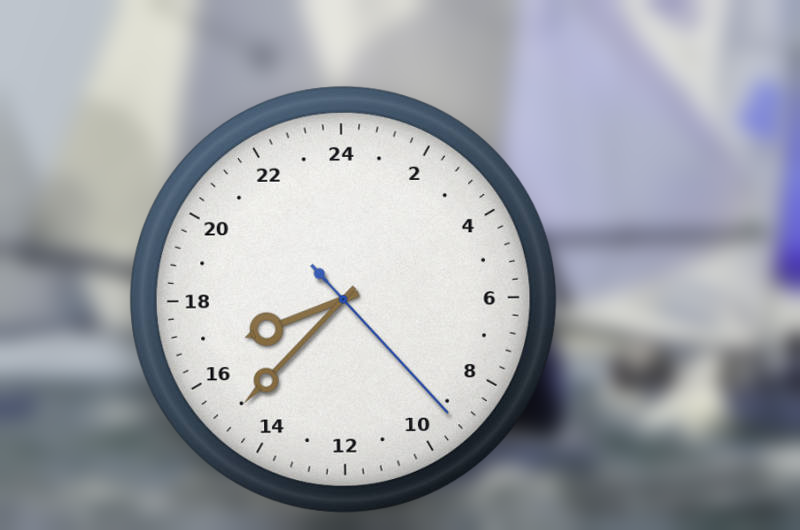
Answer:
T16:37:23
